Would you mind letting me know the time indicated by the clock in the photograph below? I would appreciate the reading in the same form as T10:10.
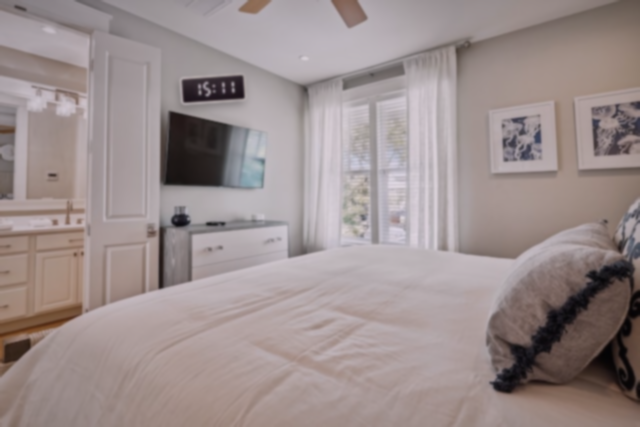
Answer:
T15:11
